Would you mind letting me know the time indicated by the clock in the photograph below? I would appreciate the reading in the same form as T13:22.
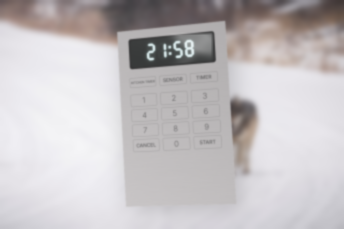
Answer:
T21:58
